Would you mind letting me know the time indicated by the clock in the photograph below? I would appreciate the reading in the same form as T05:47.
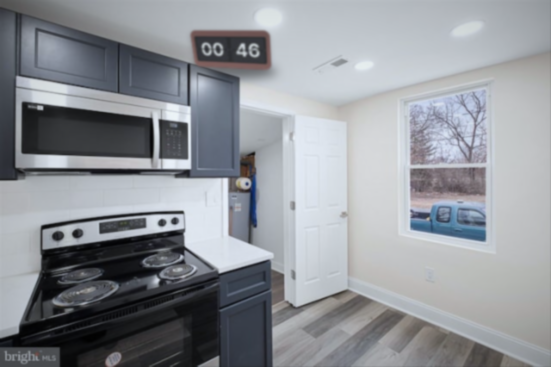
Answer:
T00:46
